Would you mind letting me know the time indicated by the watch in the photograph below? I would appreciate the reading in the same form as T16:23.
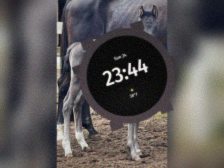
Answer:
T23:44
